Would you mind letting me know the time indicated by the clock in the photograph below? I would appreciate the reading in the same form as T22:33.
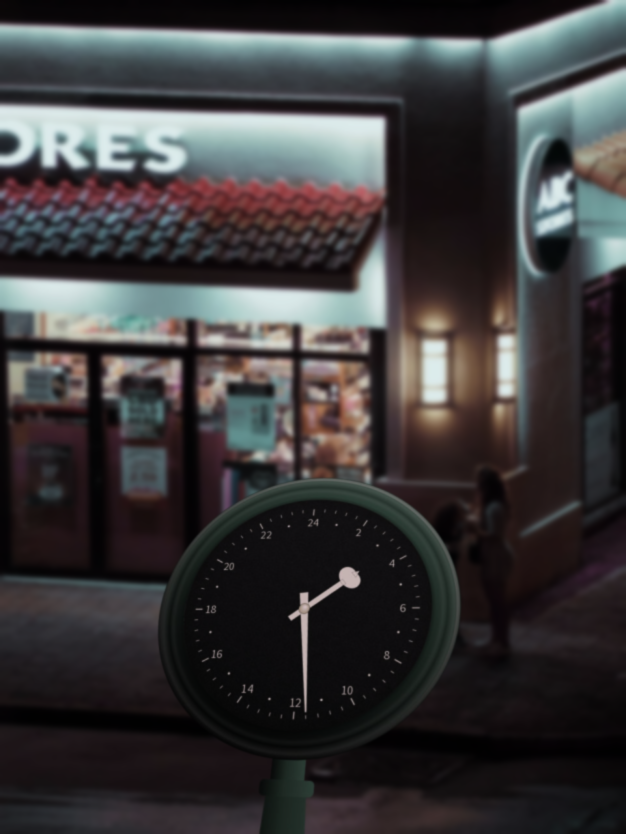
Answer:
T03:29
